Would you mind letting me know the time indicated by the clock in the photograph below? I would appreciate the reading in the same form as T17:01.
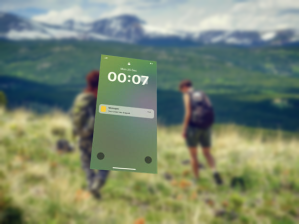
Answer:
T00:07
